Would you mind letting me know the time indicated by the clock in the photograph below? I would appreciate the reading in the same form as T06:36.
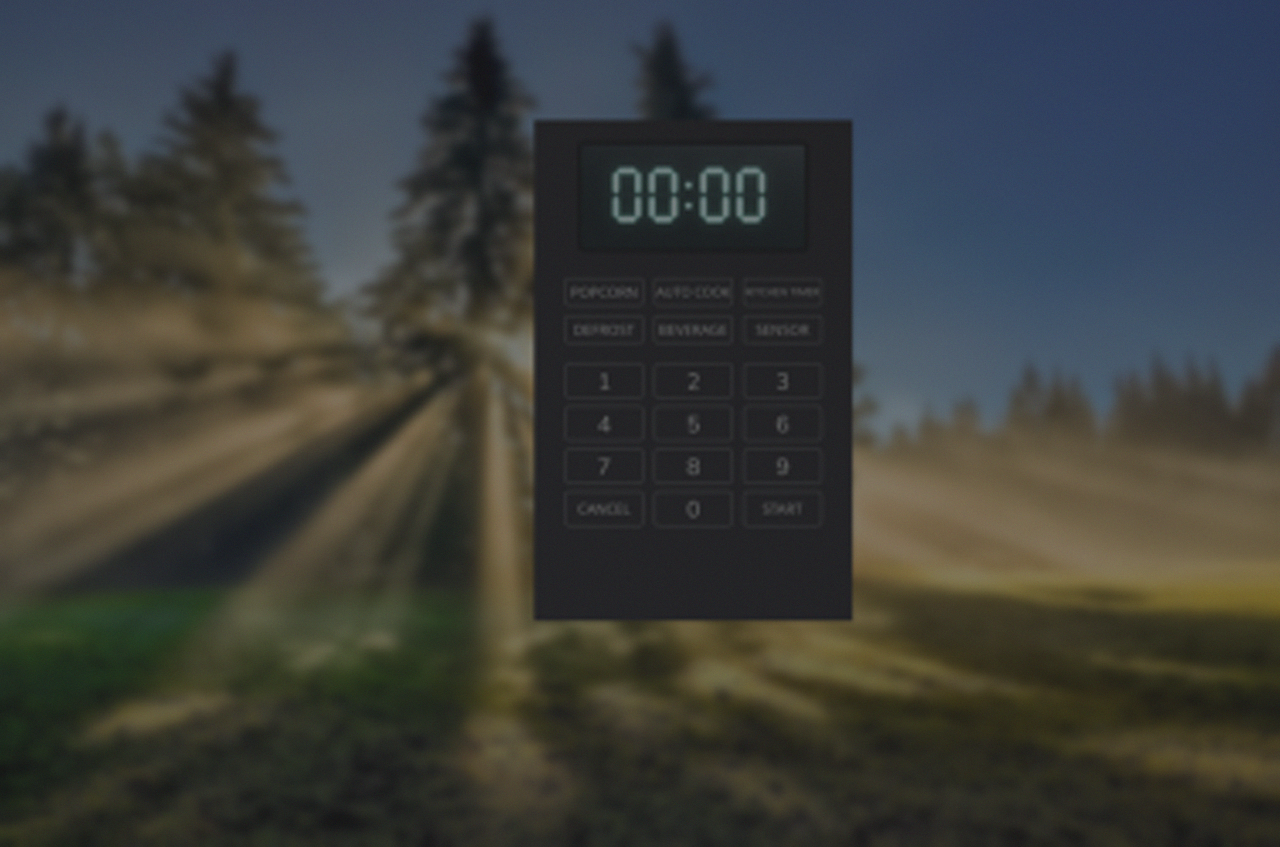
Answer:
T00:00
